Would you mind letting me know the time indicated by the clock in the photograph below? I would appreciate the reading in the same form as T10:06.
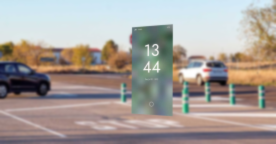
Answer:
T13:44
